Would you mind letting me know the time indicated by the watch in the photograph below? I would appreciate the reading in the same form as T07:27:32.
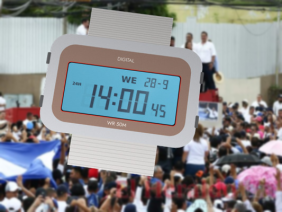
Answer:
T14:00:45
